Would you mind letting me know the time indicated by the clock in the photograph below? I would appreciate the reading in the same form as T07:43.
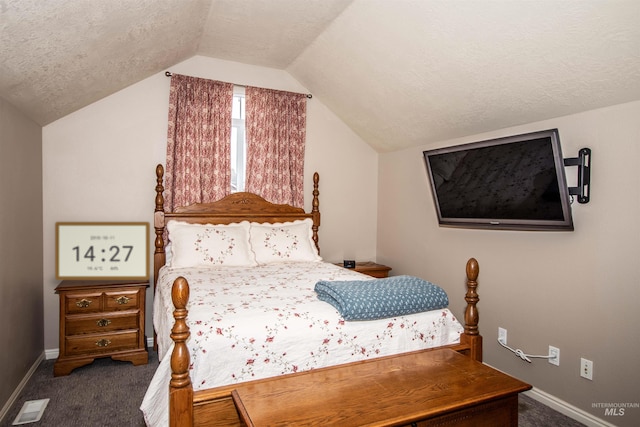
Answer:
T14:27
